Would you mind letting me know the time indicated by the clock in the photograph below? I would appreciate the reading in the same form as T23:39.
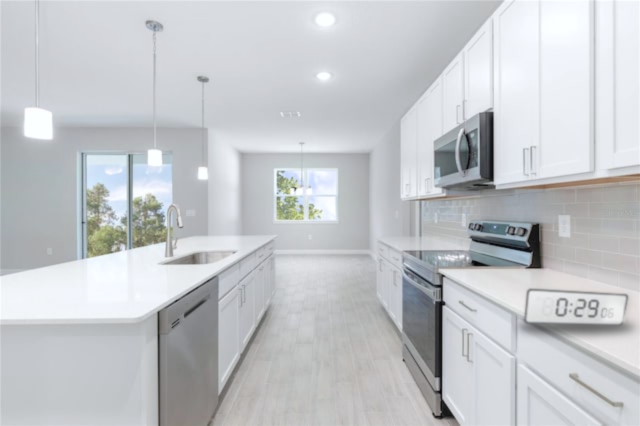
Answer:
T00:29
